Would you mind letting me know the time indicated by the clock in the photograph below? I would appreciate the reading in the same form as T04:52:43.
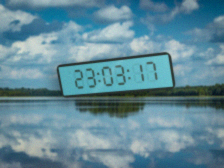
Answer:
T23:03:17
